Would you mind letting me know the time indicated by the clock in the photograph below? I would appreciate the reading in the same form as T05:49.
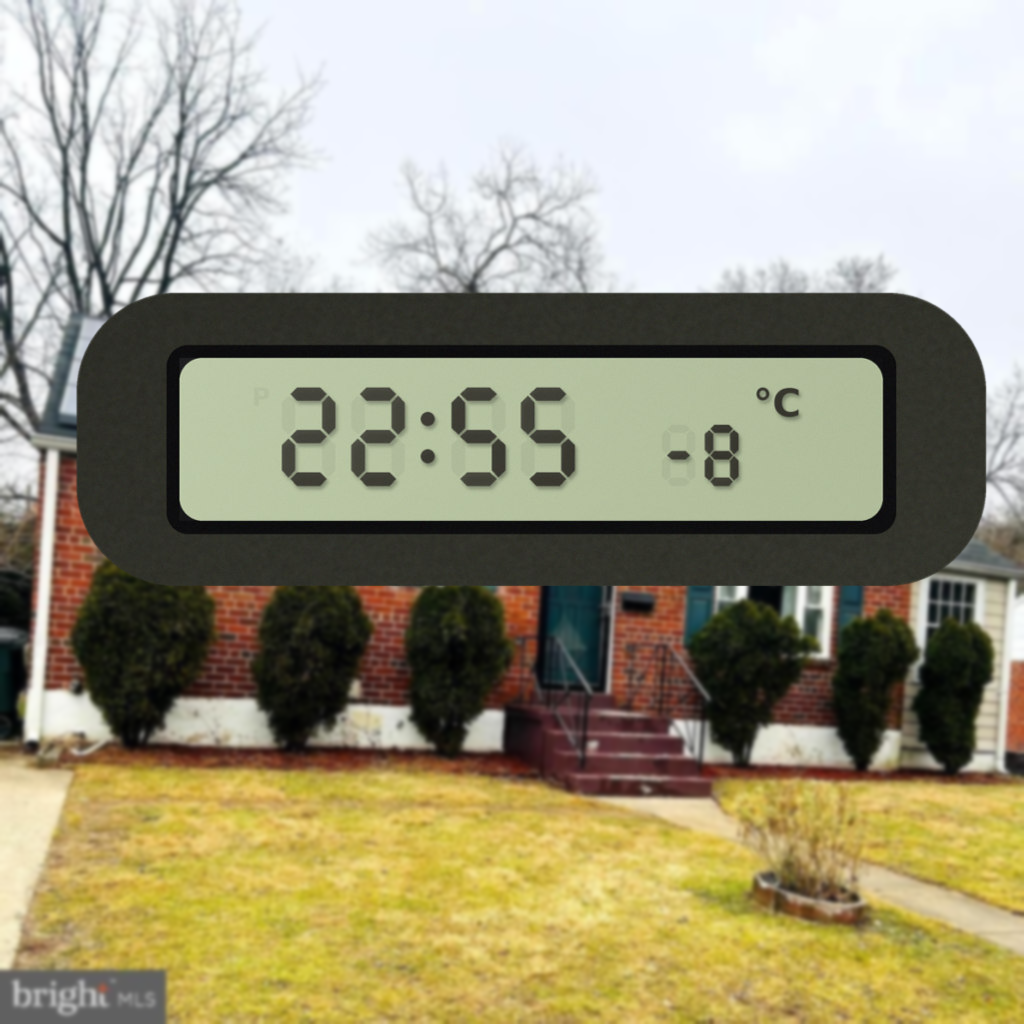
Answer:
T22:55
